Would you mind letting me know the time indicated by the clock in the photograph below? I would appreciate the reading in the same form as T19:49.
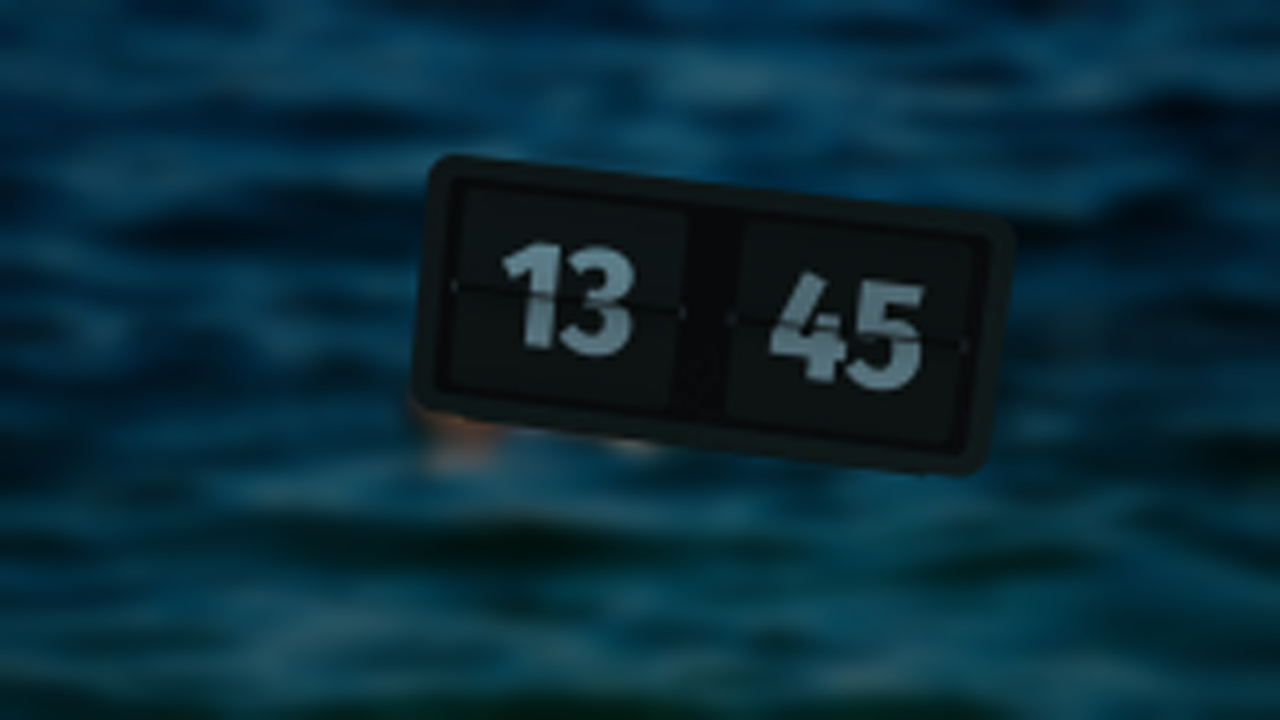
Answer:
T13:45
